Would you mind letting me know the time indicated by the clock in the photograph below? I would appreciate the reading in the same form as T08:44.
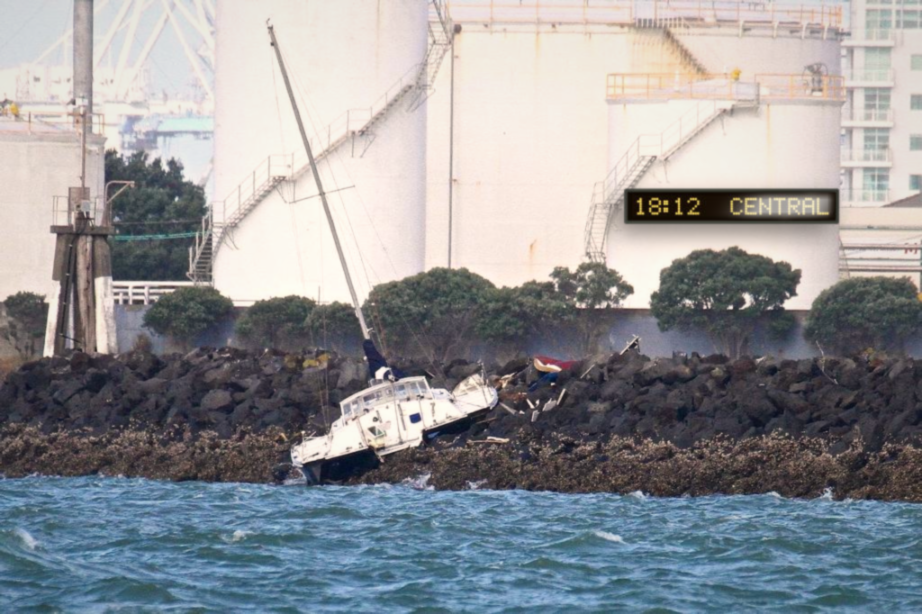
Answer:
T18:12
